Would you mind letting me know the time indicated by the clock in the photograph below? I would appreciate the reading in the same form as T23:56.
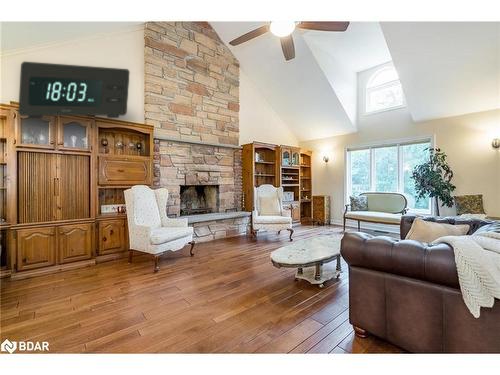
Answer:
T18:03
